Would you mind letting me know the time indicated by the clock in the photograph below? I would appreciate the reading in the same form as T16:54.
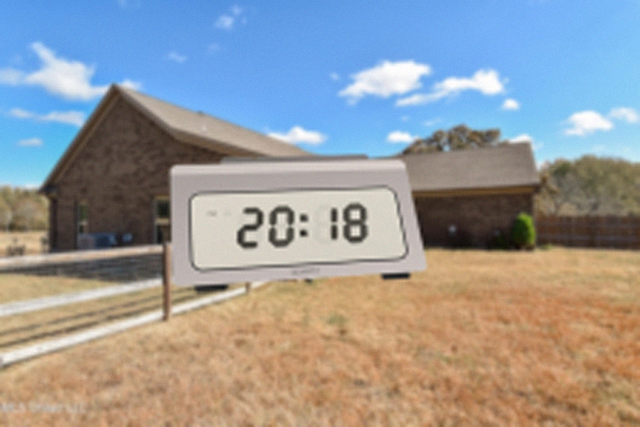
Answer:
T20:18
